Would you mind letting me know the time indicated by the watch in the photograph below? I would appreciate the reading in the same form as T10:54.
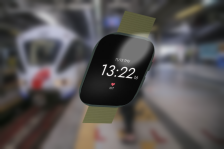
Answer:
T13:22
